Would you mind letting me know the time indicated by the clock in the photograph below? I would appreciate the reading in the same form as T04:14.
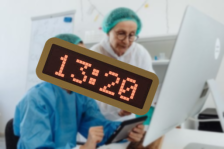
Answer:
T13:20
